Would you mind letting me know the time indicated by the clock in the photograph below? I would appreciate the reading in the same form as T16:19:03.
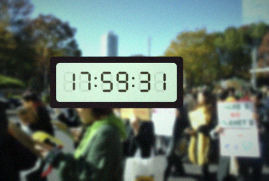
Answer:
T17:59:31
